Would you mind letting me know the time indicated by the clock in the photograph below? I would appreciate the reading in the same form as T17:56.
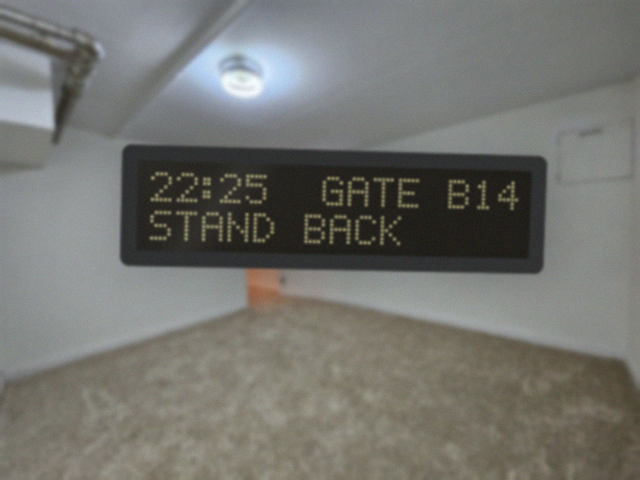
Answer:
T22:25
